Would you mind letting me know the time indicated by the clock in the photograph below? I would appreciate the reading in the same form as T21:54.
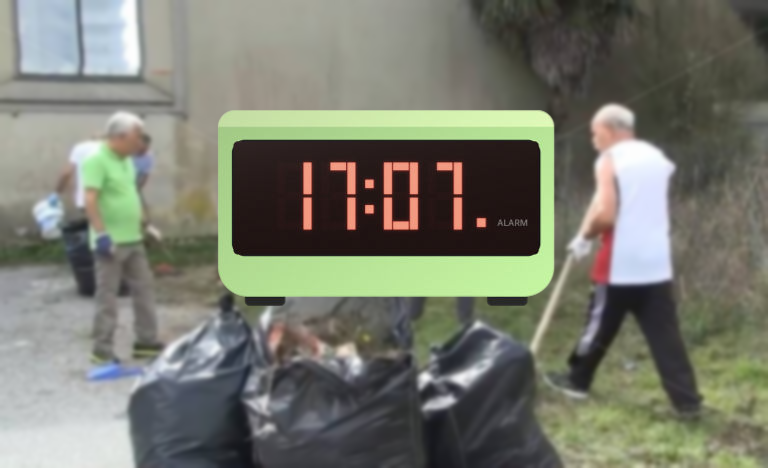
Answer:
T17:07
